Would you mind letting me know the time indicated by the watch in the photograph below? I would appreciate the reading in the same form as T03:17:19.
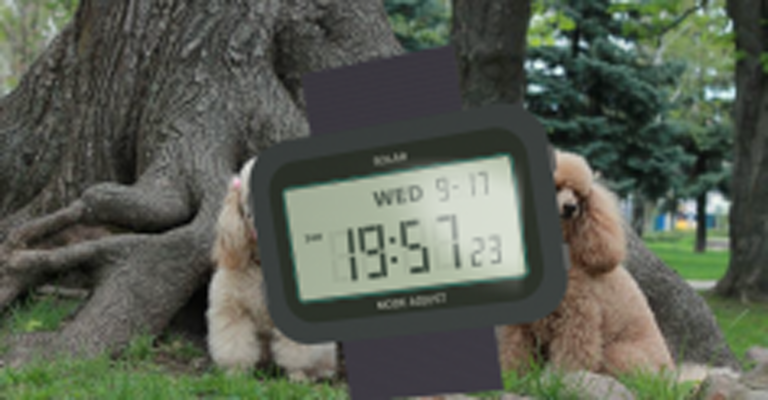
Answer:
T19:57:23
